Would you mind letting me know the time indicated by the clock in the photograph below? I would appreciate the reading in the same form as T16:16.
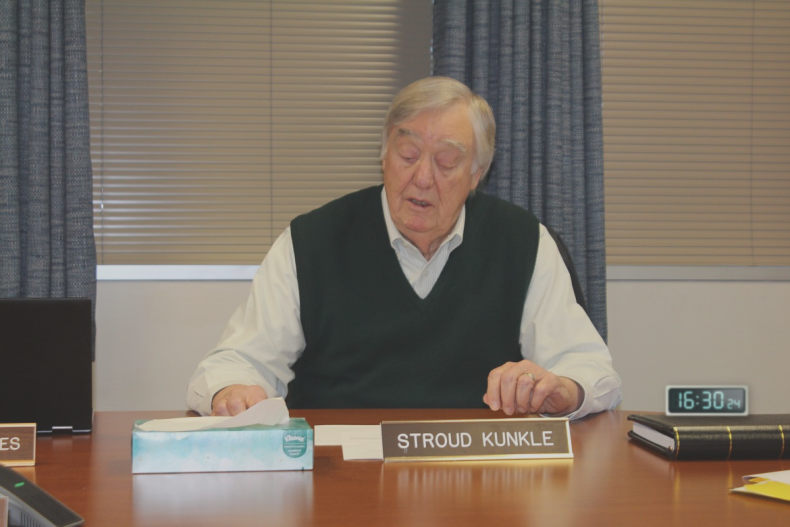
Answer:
T16:30
